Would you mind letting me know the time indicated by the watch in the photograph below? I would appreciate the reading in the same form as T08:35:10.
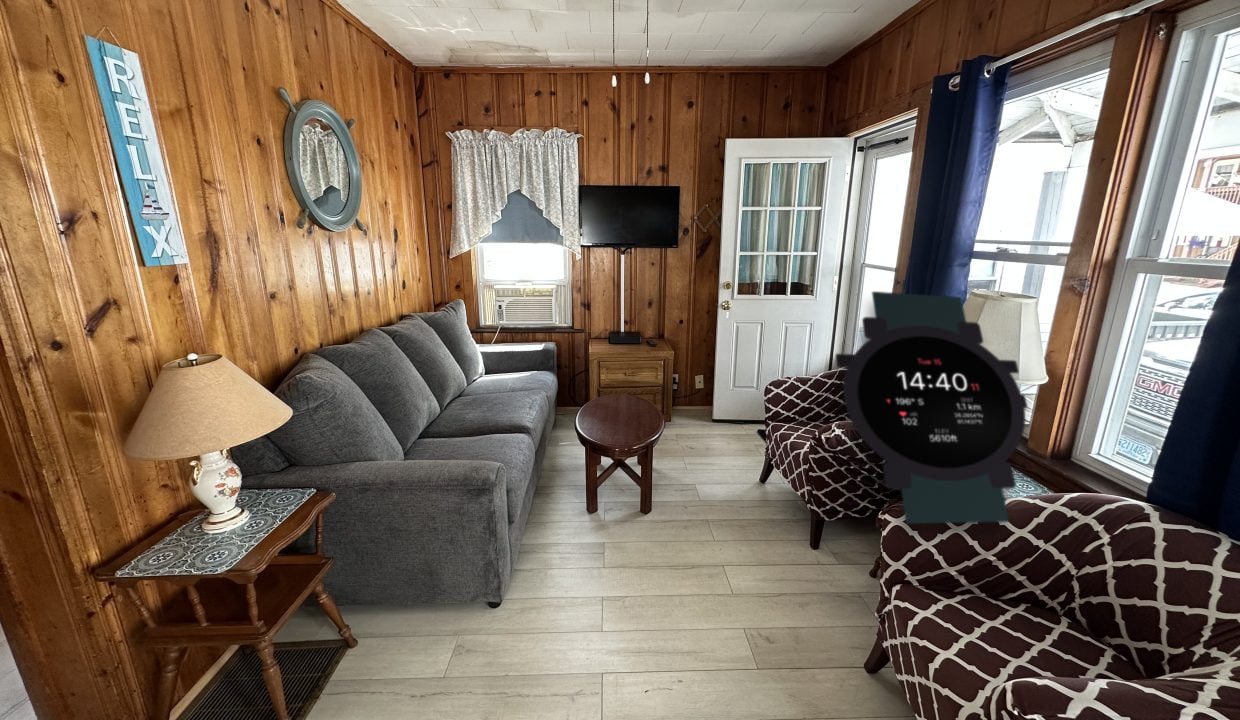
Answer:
T14:40:11
